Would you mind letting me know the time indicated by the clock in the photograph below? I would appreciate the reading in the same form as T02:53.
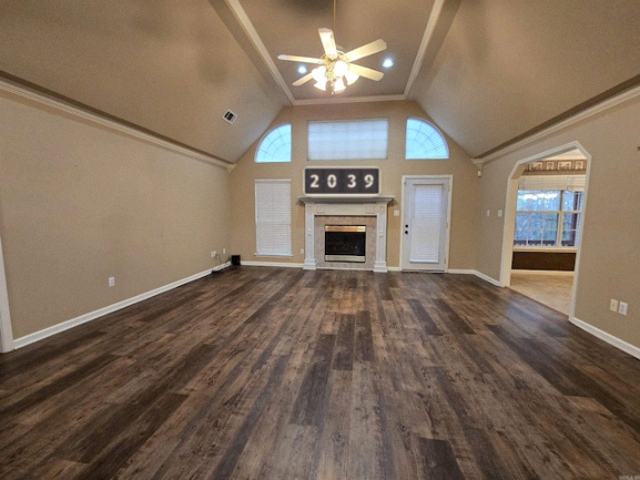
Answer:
T20:39
